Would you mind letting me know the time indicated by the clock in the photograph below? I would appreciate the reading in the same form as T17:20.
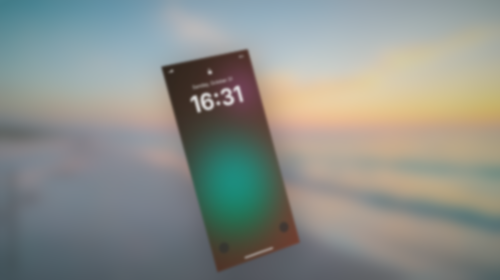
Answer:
T16:31
